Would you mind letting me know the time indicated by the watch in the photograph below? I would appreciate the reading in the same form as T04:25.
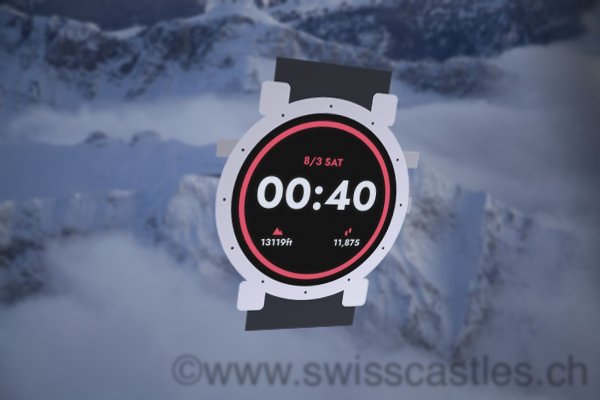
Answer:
T00:40
